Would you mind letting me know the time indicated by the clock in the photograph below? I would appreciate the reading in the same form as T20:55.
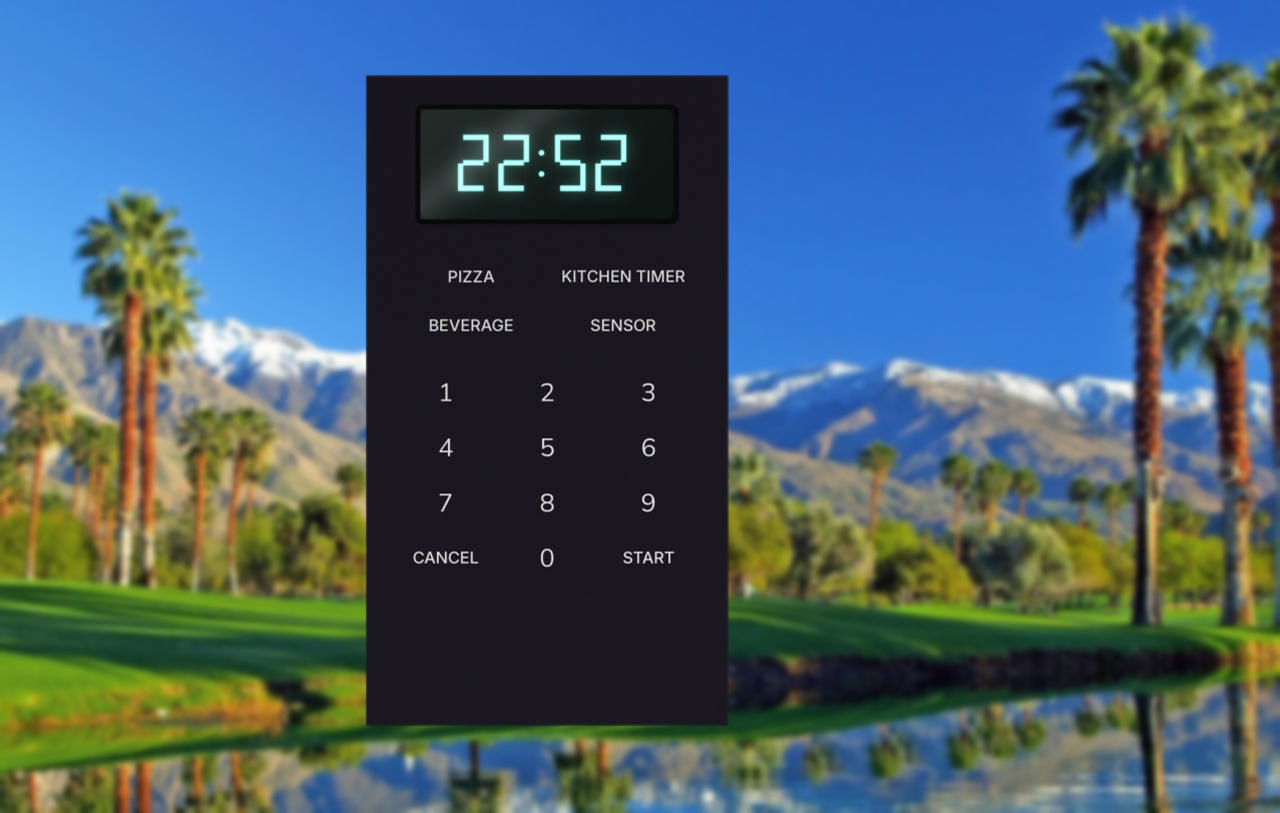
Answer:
T22:52
